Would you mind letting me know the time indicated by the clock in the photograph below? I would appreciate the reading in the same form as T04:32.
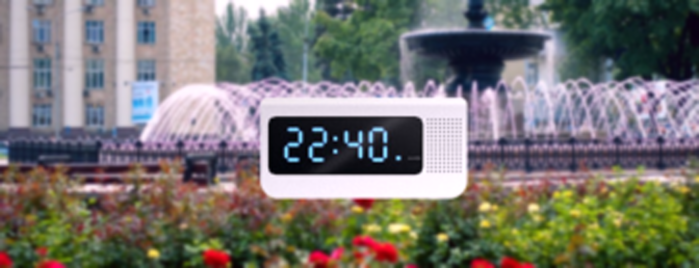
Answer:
T22:40
